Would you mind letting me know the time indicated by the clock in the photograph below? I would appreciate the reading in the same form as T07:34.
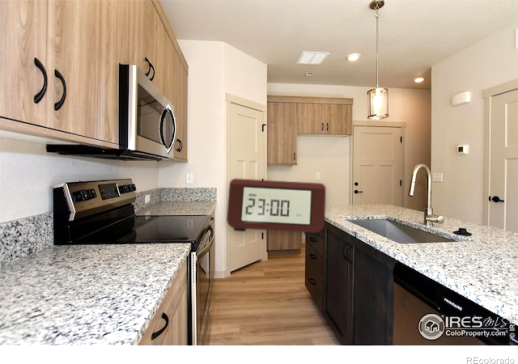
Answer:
T23:00
